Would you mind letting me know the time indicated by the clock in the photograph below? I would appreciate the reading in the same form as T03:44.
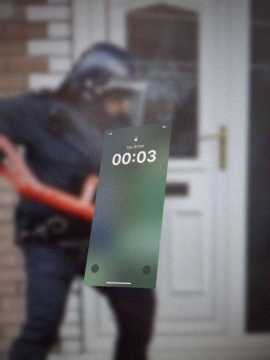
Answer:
T00:03
